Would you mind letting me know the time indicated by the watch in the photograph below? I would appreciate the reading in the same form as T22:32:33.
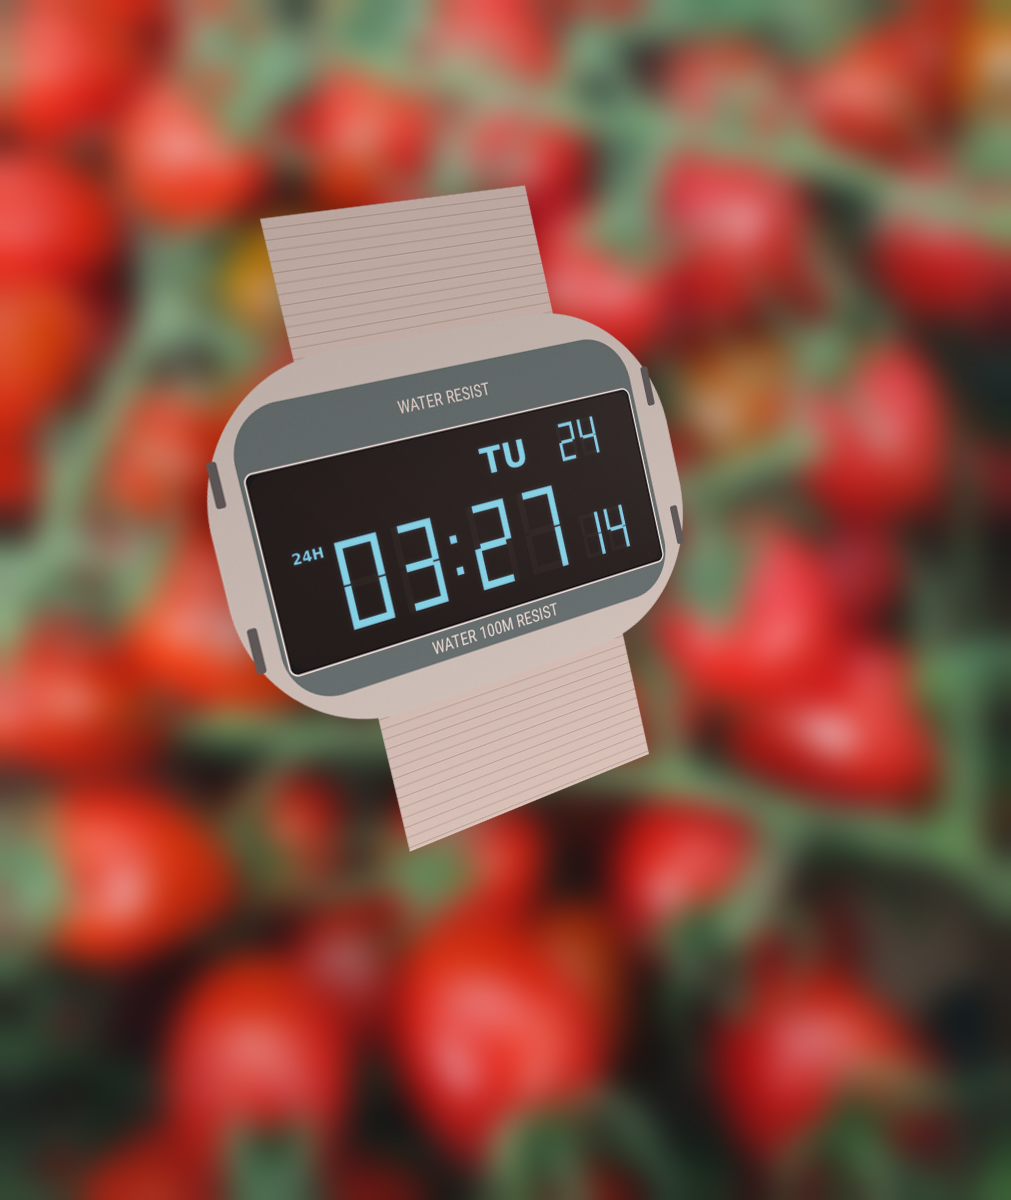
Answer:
T03:27:14
